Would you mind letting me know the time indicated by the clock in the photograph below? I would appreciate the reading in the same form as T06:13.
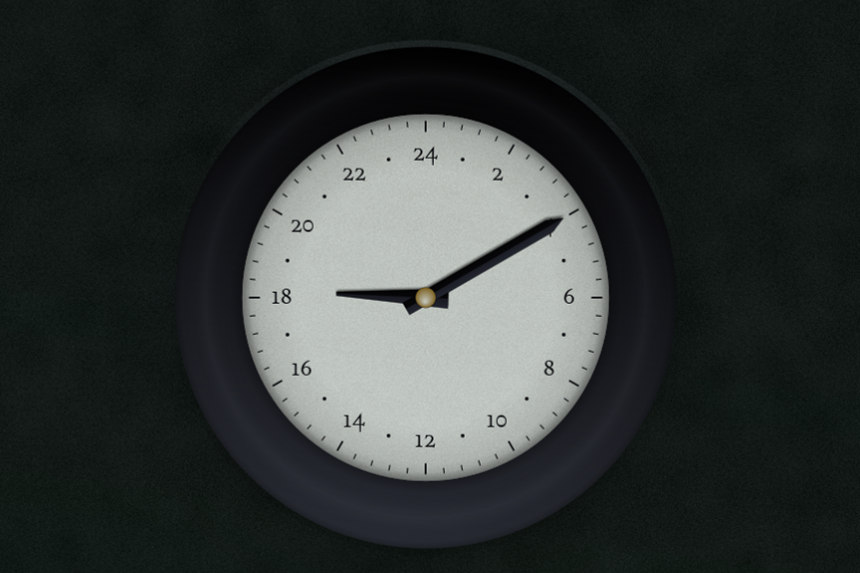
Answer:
T18:10
